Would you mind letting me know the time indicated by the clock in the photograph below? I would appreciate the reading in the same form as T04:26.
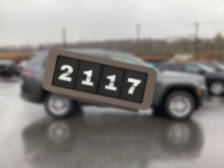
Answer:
T21:17
